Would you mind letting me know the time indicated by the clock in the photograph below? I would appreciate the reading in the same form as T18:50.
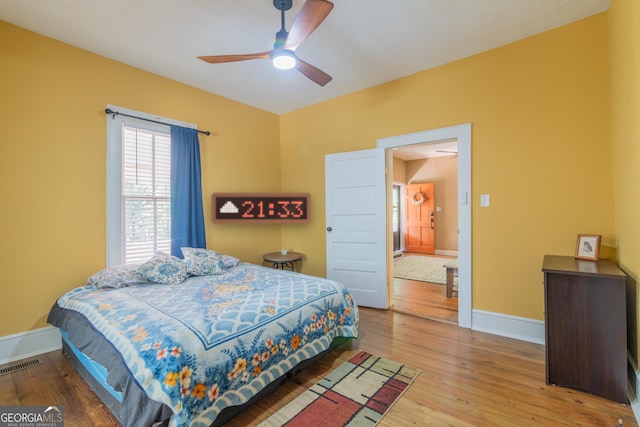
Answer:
T21:33
